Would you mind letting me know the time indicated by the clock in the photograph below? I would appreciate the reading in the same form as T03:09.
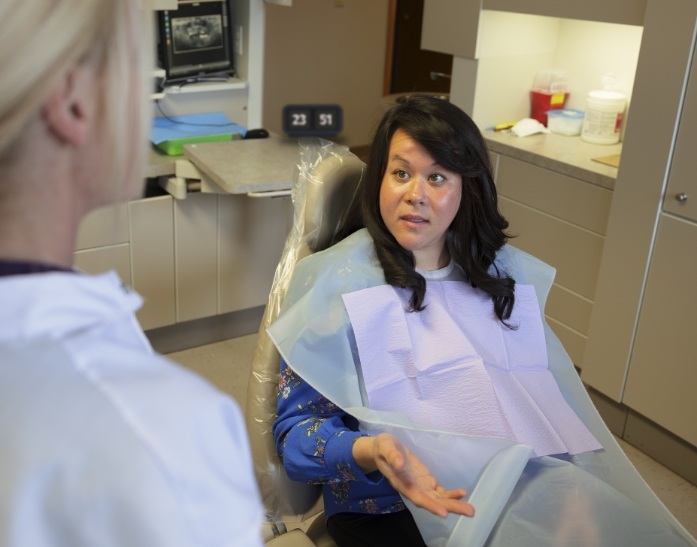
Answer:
T23:51
